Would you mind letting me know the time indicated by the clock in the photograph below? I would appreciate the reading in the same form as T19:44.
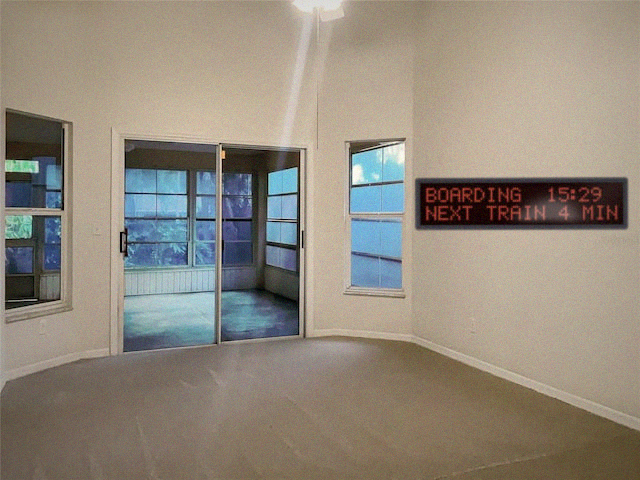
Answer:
T15:29
